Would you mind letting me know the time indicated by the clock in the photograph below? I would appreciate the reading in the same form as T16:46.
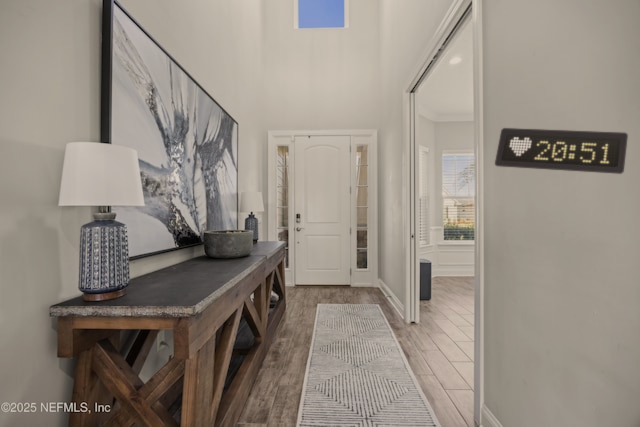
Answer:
T20:51
